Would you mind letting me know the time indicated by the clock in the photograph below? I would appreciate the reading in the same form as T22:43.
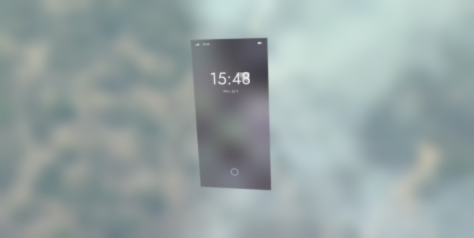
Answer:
T15:48
